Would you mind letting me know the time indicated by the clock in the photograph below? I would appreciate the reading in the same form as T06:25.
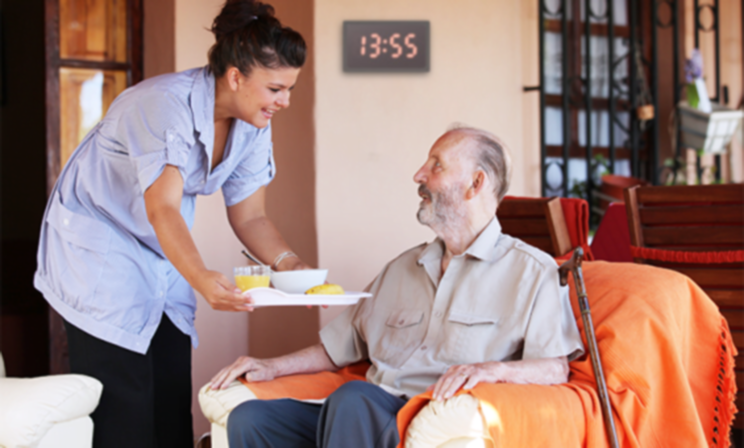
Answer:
T13:55
